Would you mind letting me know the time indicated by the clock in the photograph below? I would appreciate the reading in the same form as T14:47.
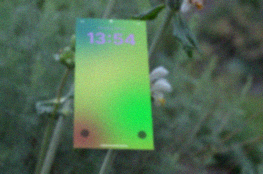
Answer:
T13:54
